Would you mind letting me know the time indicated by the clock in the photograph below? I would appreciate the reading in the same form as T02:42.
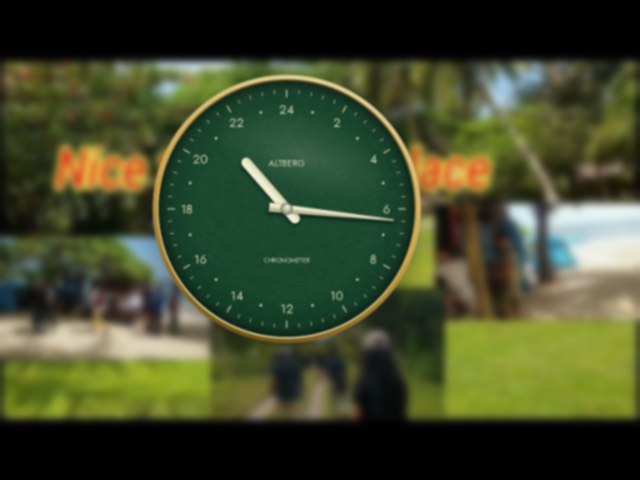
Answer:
T21:16
